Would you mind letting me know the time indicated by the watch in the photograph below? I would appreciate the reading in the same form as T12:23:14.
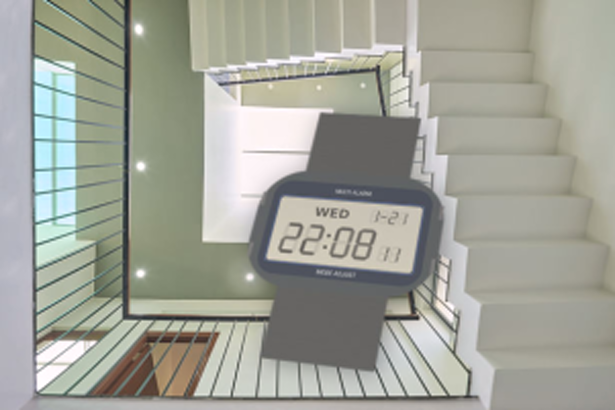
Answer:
T22:08:11
